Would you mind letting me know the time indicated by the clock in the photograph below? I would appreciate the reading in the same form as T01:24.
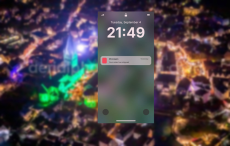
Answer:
T21:49
